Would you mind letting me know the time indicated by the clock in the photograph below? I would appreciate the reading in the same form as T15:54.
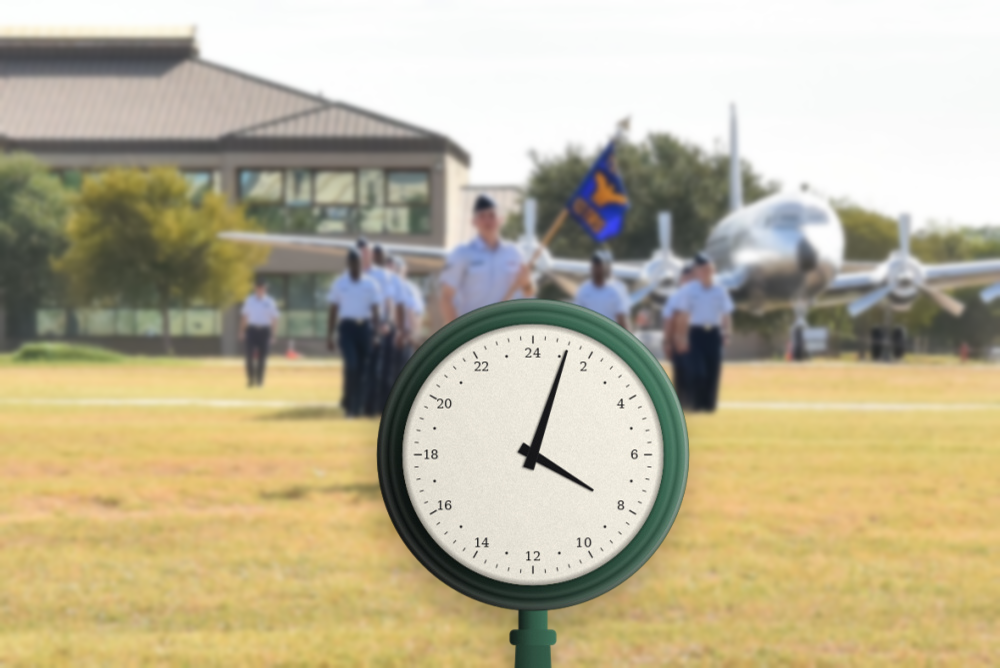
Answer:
T08:03
